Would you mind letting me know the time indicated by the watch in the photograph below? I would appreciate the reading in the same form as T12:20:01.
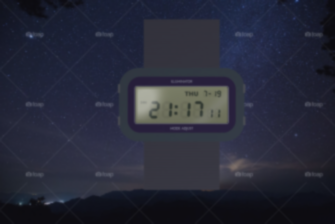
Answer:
T21:17:11
